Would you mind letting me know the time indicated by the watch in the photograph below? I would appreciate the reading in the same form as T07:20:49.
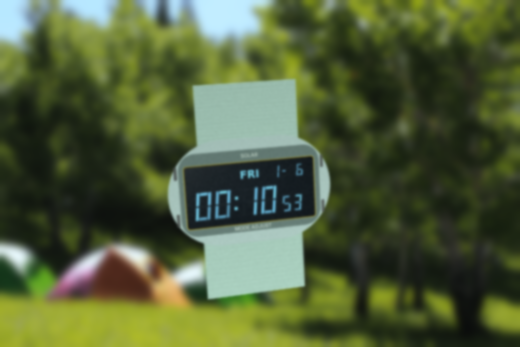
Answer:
T00:10:53
